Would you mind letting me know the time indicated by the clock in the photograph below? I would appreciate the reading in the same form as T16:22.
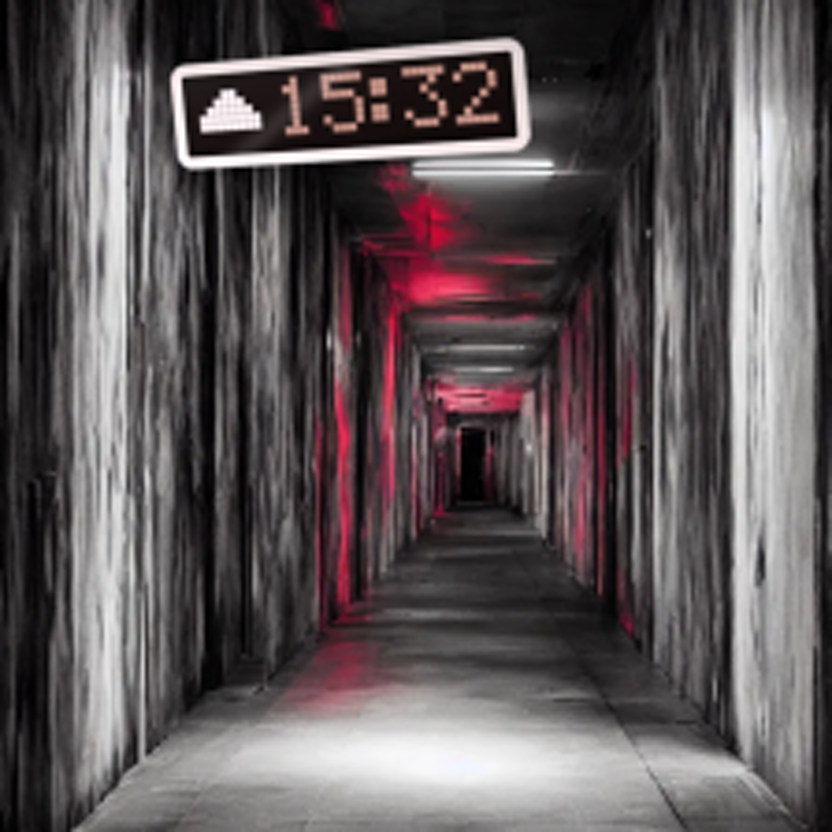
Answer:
T15:32
